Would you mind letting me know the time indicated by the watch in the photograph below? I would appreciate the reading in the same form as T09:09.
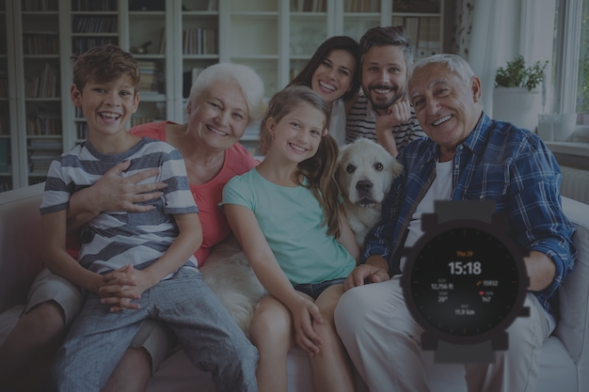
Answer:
T15:18
